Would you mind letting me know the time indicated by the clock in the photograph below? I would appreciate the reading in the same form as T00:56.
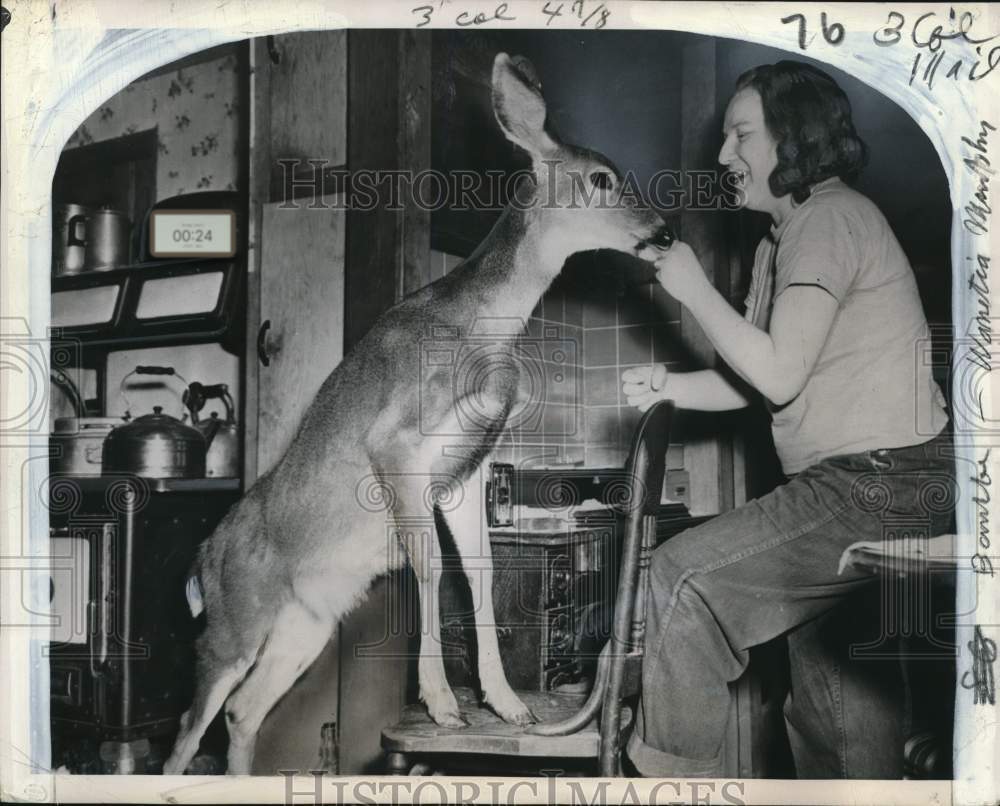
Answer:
T00:24
